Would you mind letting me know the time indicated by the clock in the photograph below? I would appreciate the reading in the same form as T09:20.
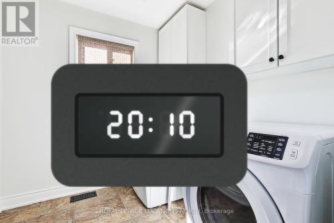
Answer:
T20:10
